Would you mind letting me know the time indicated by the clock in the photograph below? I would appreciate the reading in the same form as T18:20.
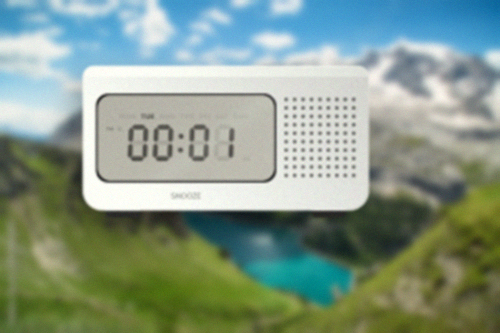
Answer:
T00:01
